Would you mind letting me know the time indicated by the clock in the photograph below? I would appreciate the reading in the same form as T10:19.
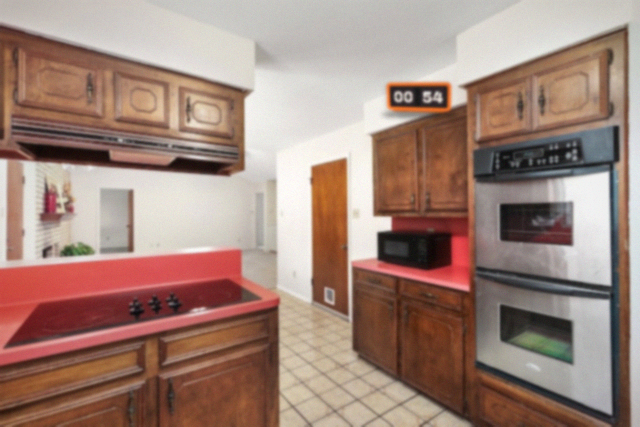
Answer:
T00:54
